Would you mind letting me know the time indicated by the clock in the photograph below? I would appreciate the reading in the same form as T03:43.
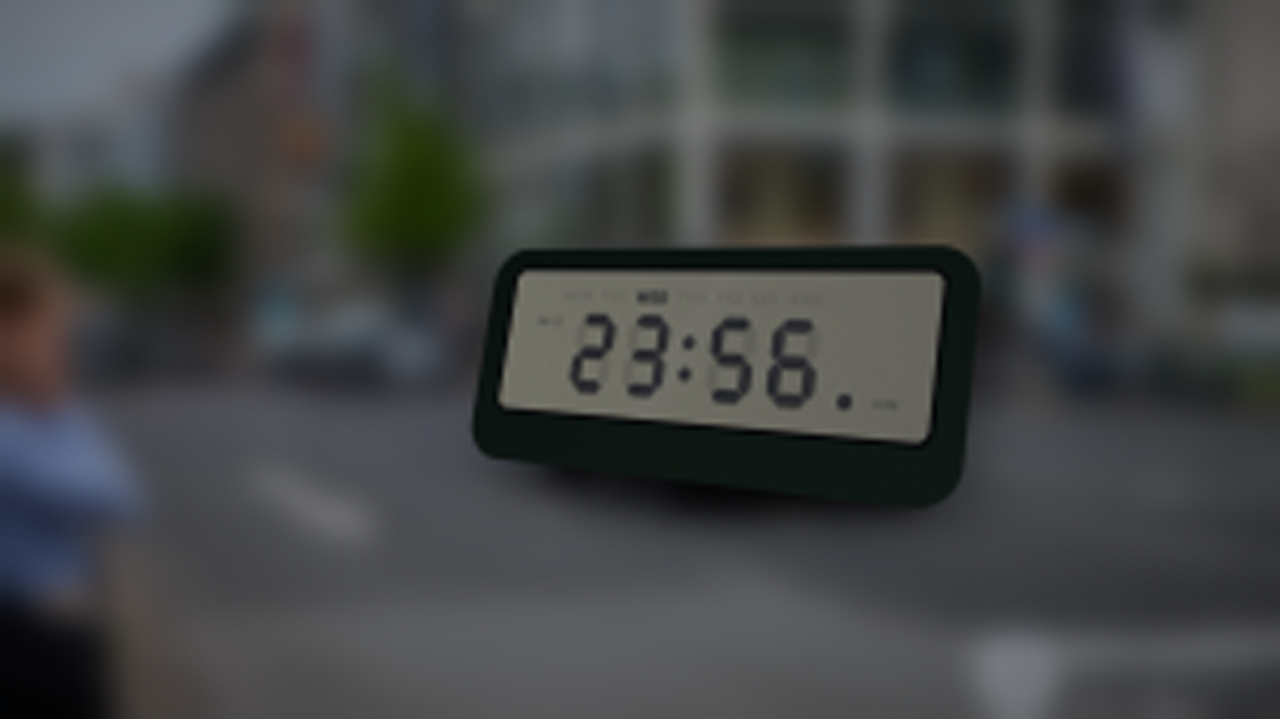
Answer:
T23:56
